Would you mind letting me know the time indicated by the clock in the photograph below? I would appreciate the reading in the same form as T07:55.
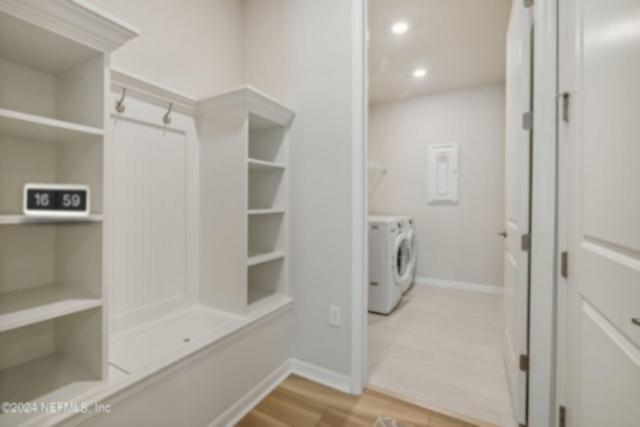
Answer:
T16:59
